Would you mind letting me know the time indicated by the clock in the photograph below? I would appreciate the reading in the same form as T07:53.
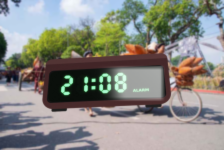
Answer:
T21:08
